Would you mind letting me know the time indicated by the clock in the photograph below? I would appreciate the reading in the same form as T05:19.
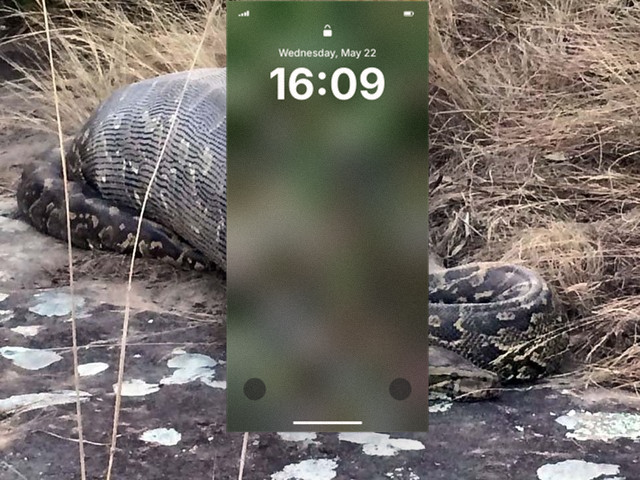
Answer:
T16:09
